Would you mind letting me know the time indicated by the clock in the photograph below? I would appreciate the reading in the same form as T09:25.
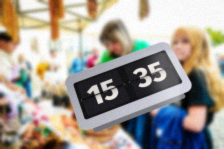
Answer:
T15:35
